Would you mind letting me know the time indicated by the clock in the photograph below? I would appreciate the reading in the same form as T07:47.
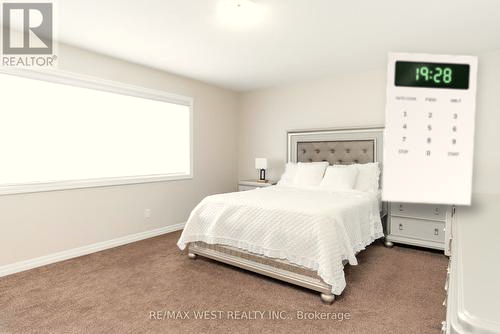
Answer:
T19:28
